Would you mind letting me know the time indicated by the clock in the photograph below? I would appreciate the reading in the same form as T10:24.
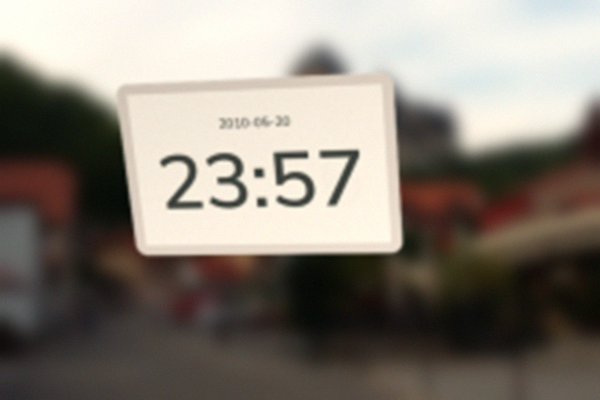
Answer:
T23:57
